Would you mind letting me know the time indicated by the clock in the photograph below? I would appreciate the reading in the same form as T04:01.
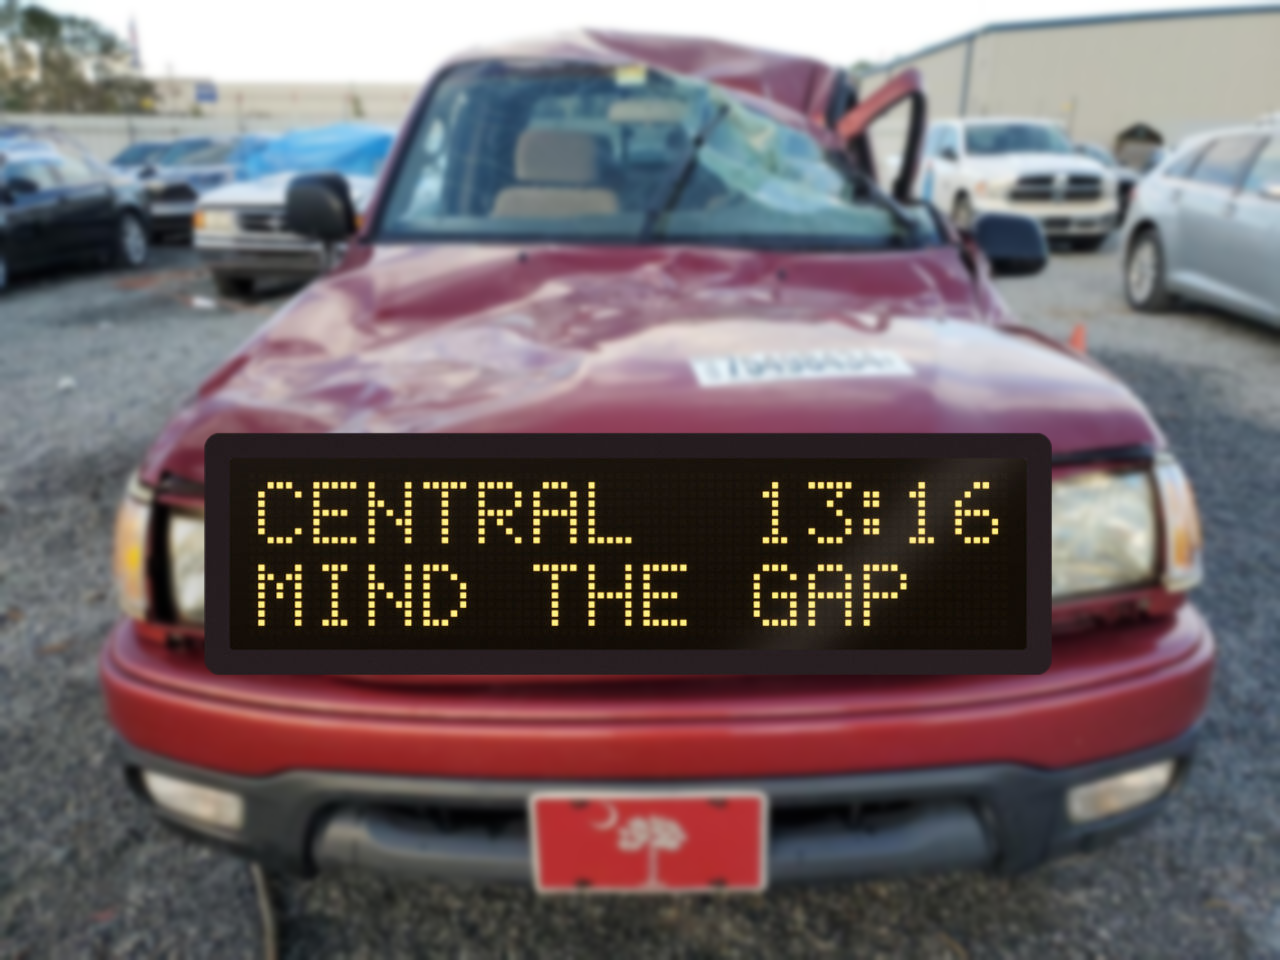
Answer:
T13:16
